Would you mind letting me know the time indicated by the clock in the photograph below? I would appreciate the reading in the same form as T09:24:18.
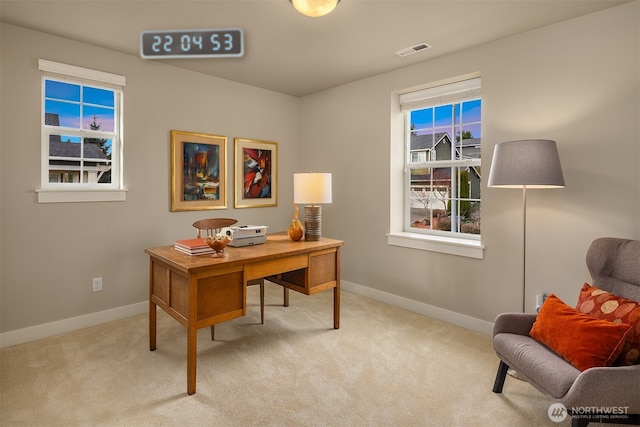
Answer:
T22:04:53
